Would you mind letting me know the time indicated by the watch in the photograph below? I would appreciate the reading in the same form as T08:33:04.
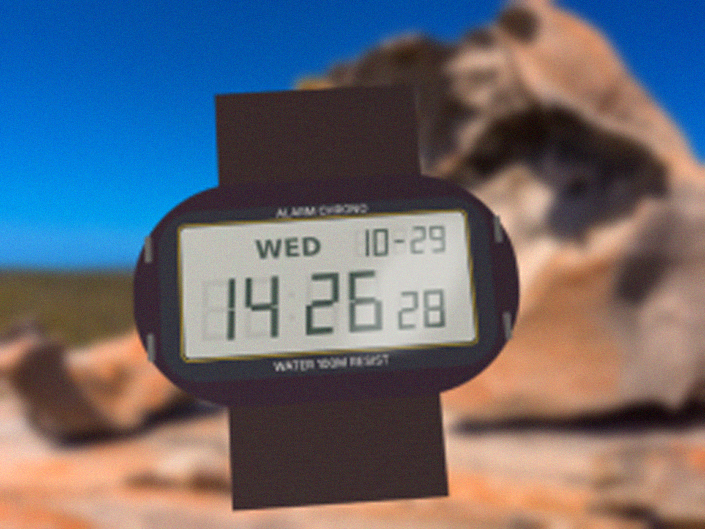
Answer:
T14:26:28
